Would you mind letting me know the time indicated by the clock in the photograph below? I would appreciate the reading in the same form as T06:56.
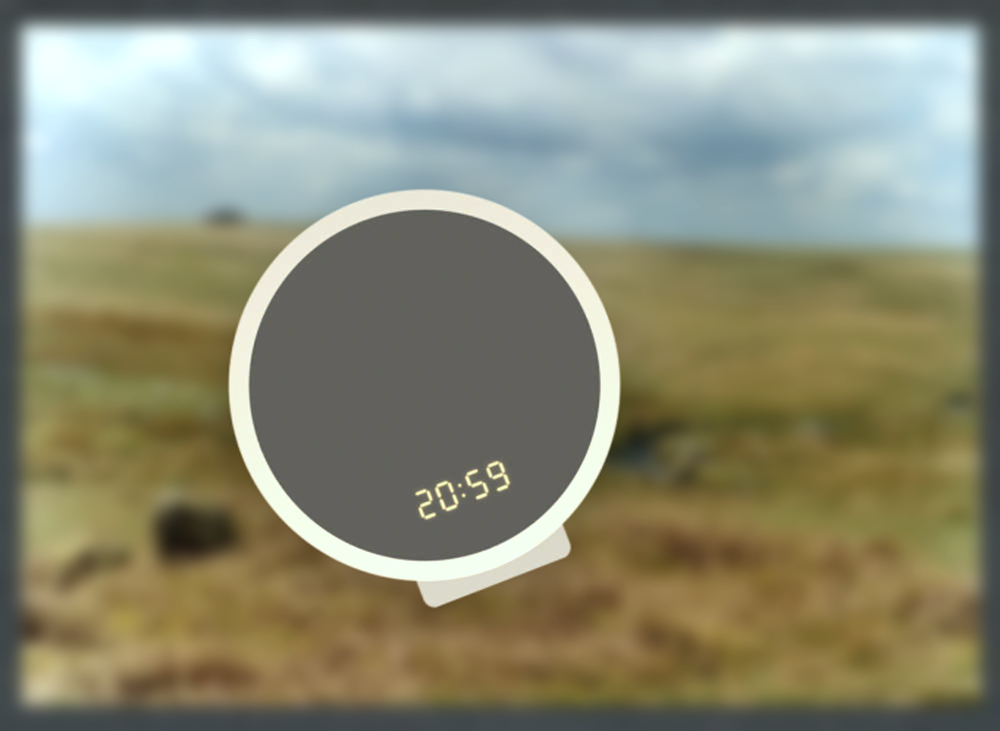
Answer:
T20:59
